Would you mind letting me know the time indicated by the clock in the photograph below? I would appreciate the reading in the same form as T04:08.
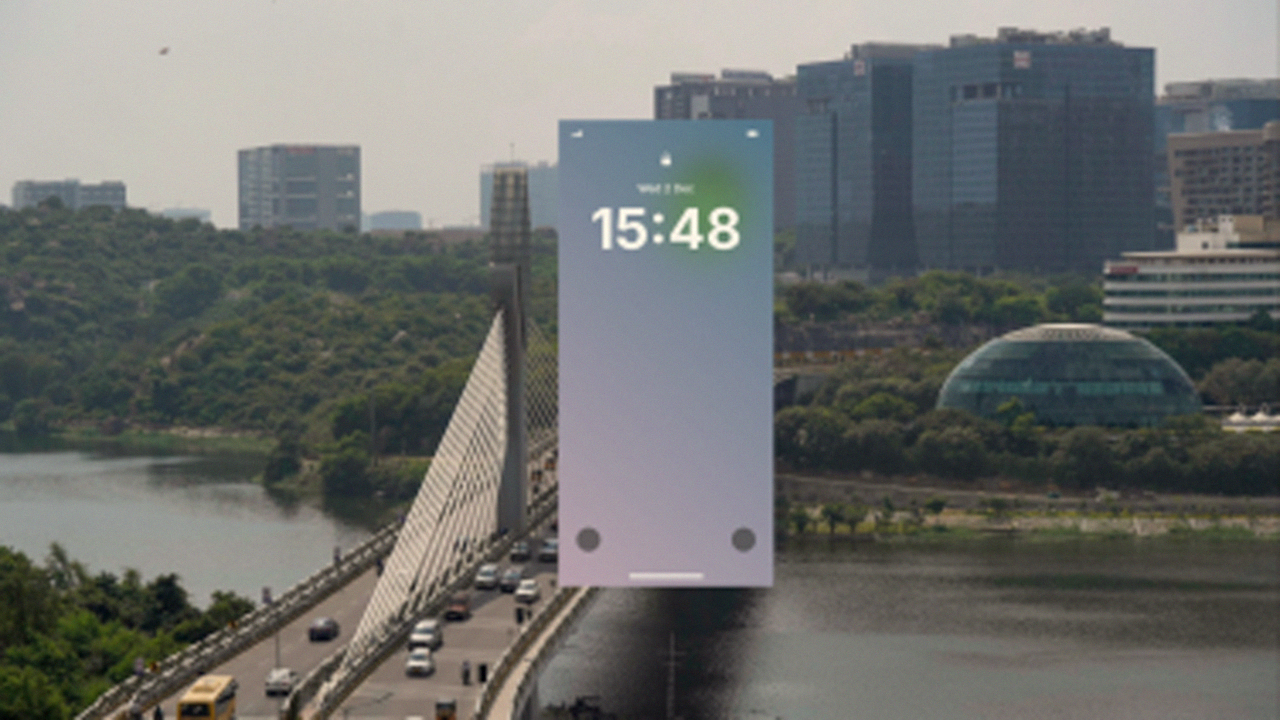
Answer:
T15:48
